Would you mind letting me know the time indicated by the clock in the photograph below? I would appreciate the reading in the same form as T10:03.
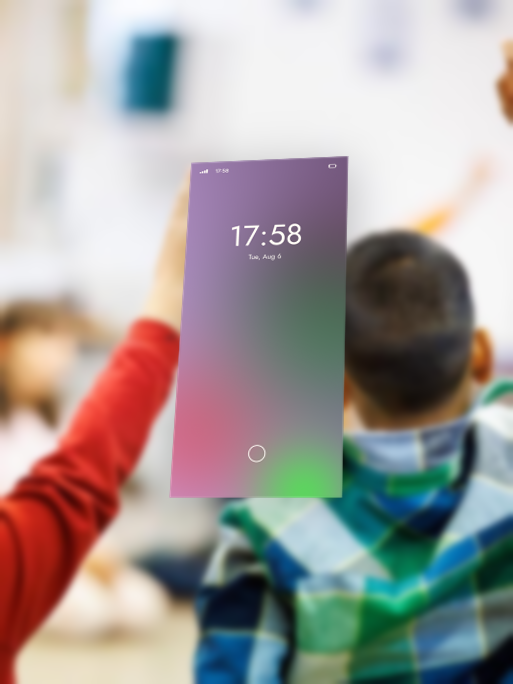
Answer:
T17:58
